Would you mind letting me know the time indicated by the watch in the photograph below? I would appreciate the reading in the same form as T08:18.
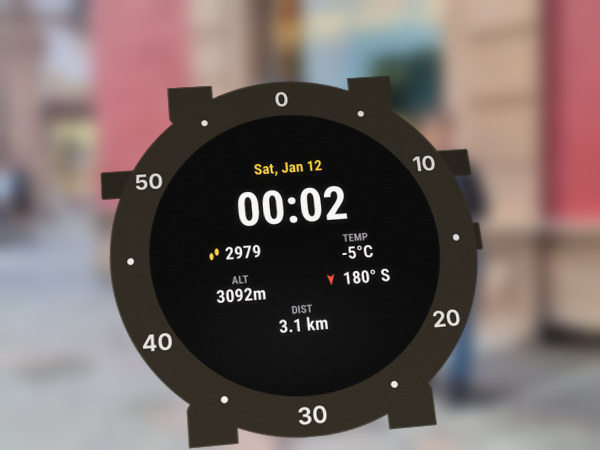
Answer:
T00:02
